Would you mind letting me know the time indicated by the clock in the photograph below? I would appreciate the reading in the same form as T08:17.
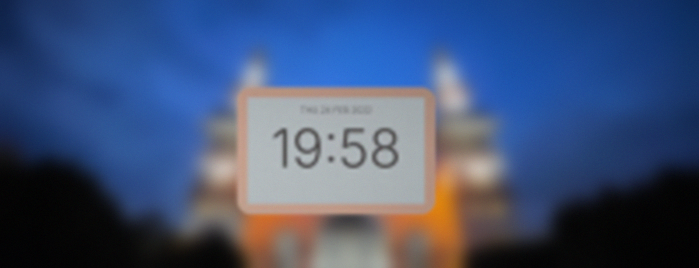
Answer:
T19:58
